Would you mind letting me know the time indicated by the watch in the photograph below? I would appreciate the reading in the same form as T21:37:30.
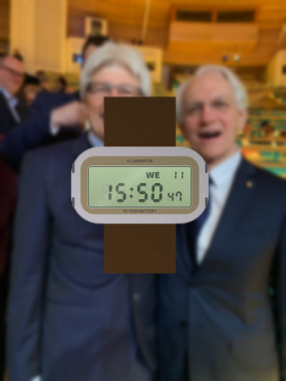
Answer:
T15:50:47
